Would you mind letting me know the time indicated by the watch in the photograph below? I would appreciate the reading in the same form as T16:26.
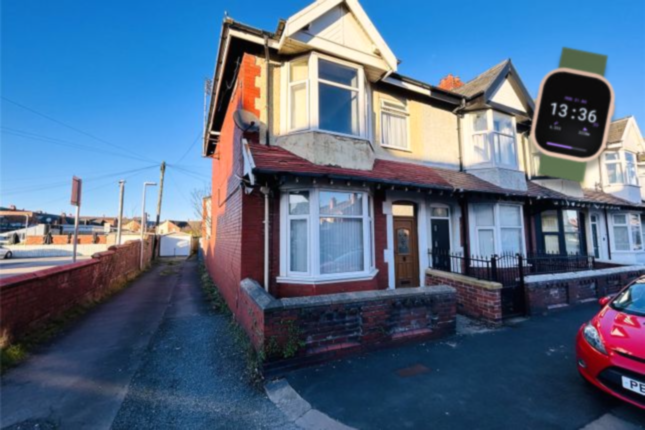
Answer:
T13:36
